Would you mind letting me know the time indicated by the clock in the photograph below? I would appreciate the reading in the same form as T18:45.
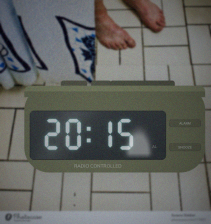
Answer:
T20:15
